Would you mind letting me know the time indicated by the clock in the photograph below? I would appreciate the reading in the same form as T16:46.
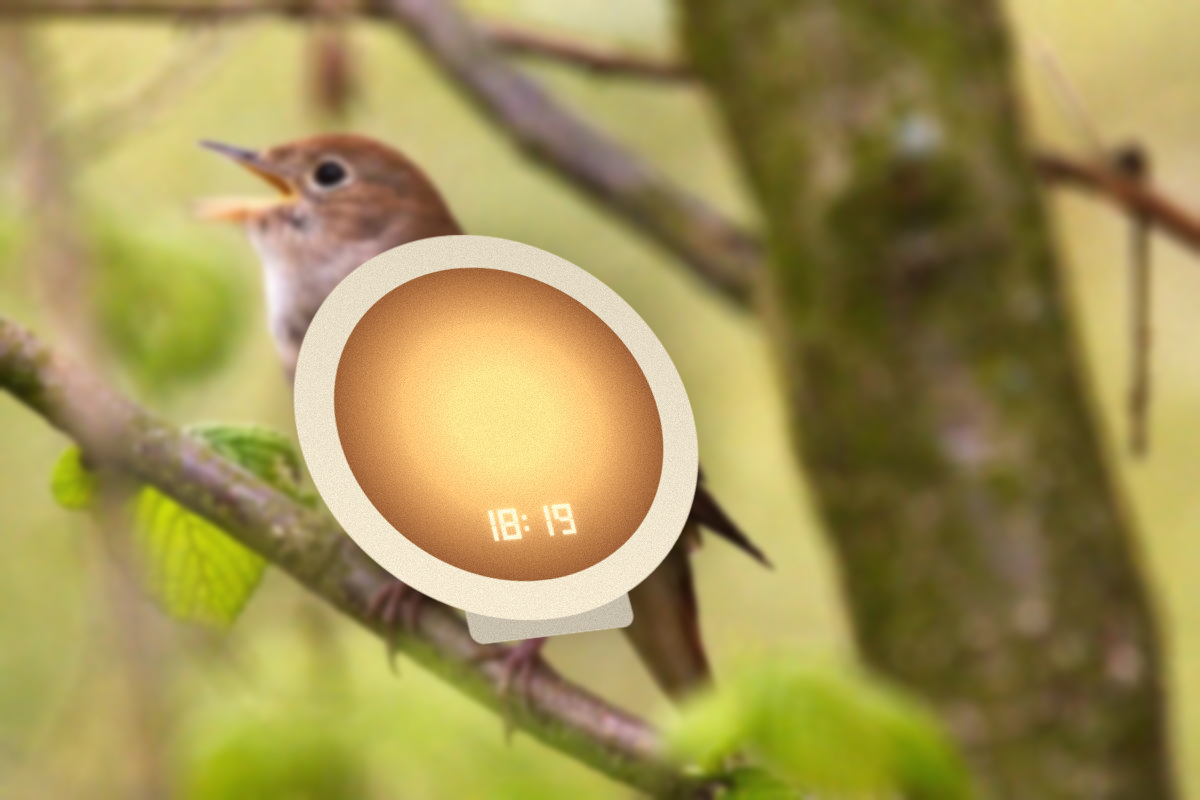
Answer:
T18:19
